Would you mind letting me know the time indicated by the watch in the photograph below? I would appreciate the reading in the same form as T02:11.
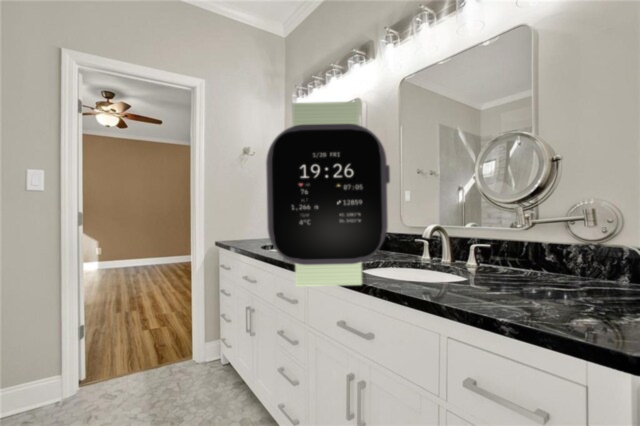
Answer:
T19:26
